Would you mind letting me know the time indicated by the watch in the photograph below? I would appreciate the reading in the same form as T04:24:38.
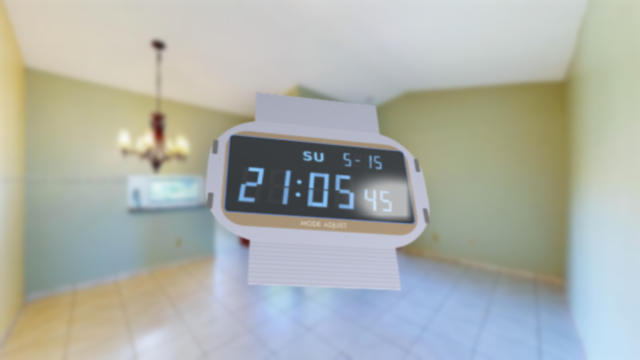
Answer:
T21:05:45
